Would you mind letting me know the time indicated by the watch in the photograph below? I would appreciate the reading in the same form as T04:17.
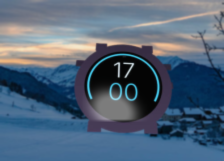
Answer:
T17:00
